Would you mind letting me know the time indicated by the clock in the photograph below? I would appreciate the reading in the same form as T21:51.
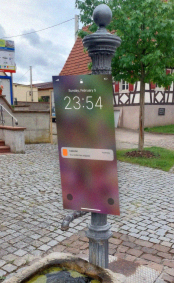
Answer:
T23:54
